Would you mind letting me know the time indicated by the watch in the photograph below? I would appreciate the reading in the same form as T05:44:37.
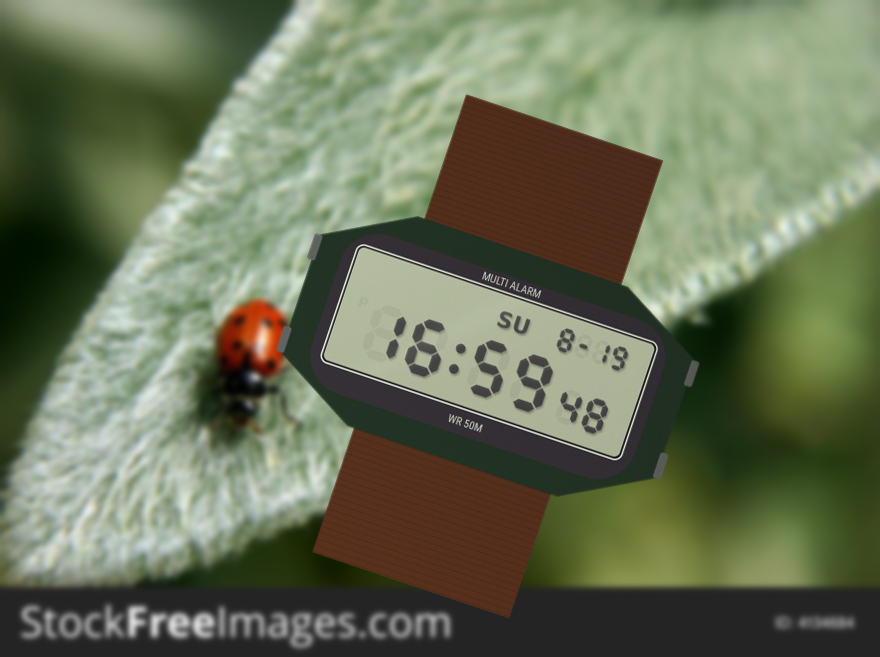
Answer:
T16:59:48
